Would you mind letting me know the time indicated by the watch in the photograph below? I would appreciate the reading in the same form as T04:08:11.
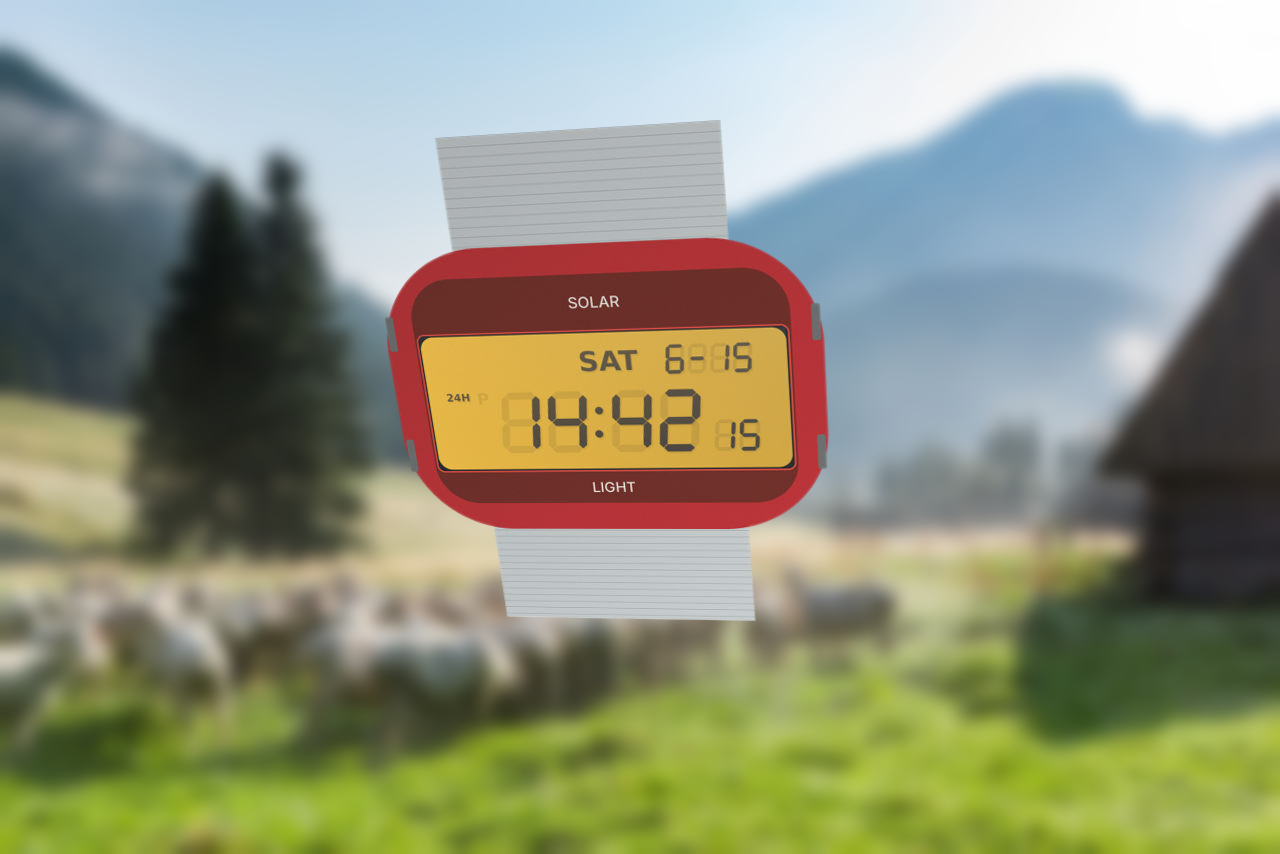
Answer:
T14:42:15
